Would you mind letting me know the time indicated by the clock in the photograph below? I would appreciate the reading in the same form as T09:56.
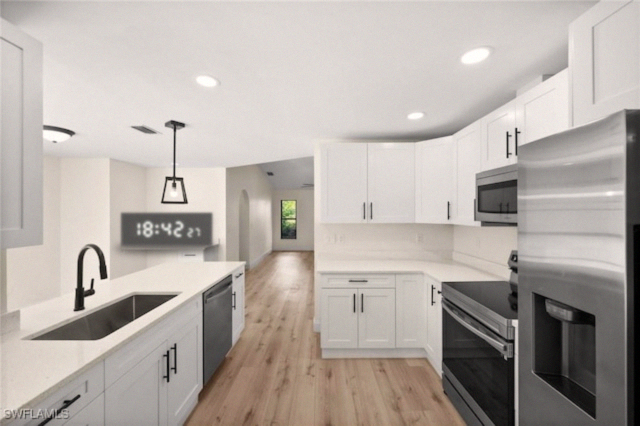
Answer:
T18:42
